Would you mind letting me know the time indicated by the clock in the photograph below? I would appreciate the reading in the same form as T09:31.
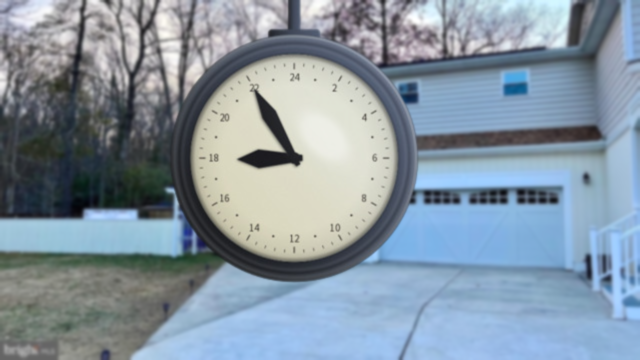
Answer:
T17:55
